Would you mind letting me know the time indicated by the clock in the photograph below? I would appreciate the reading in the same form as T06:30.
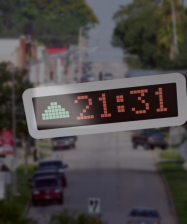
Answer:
T21:31
